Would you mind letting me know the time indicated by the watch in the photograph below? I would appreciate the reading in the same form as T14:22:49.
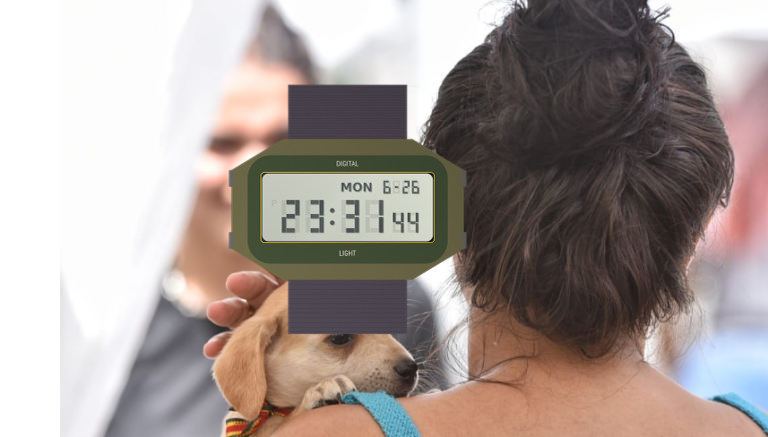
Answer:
T23:31:44
